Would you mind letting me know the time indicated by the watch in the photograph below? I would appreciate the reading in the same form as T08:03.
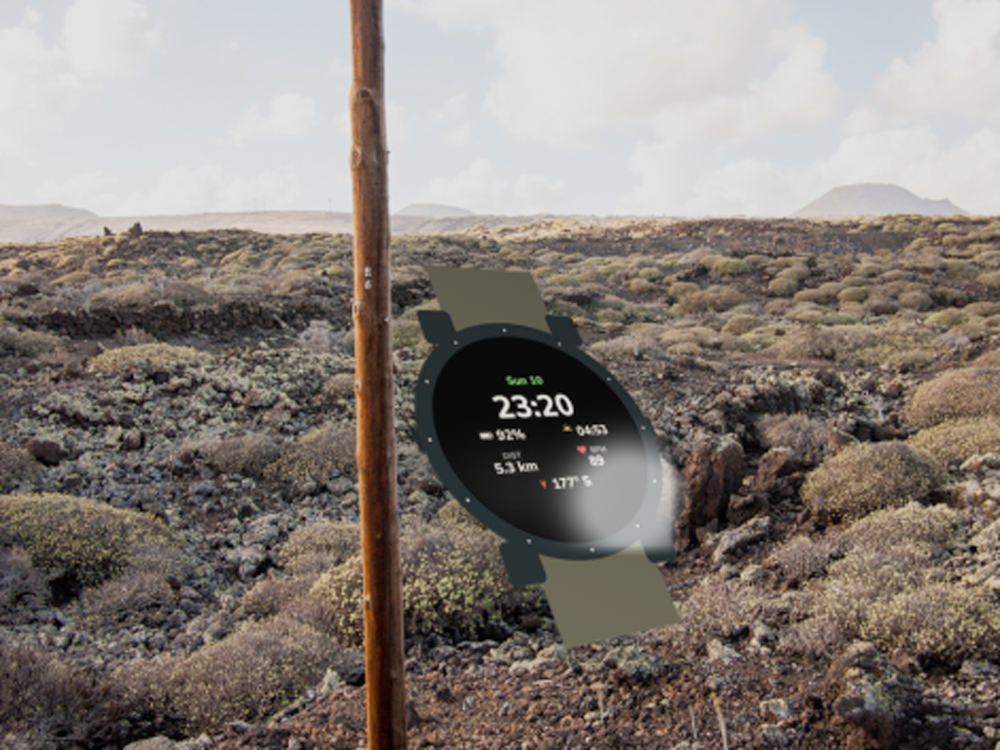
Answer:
T23:20
